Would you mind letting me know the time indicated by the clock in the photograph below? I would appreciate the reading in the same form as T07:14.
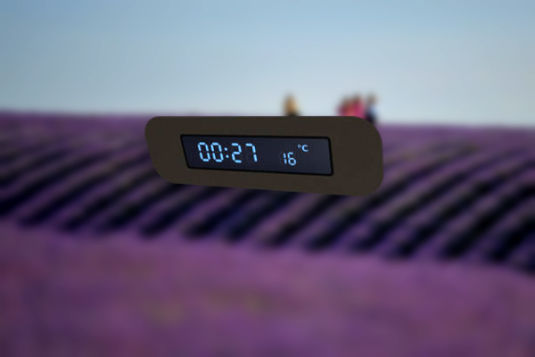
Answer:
T00:27
